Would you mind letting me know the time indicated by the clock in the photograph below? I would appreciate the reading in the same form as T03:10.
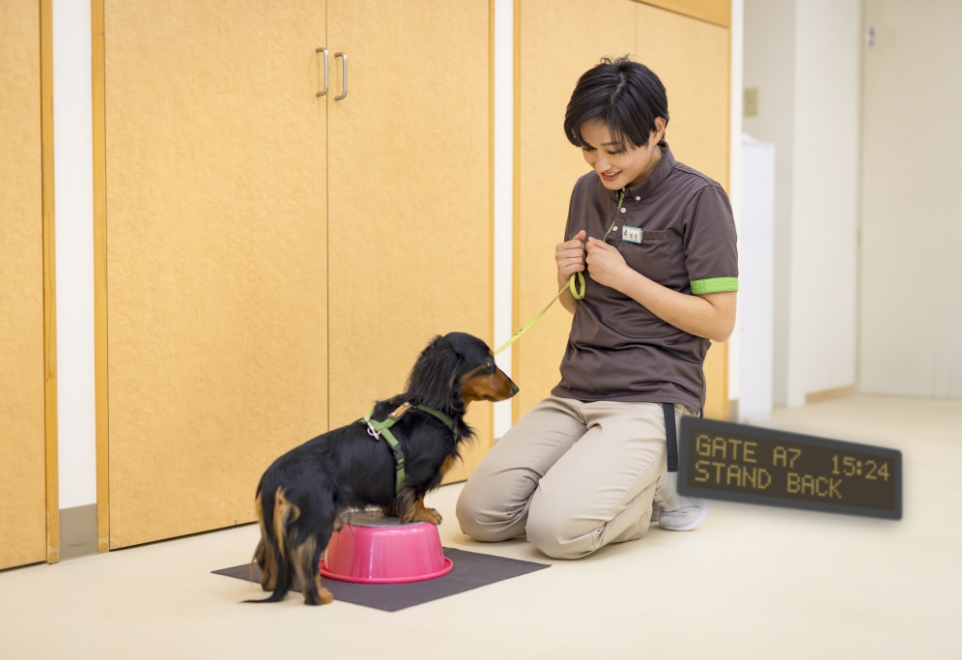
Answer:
T15:24
